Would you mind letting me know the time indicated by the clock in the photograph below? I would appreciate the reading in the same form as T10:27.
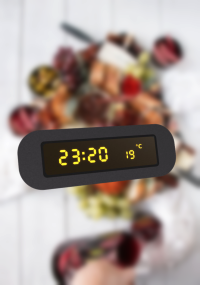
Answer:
T23:20
